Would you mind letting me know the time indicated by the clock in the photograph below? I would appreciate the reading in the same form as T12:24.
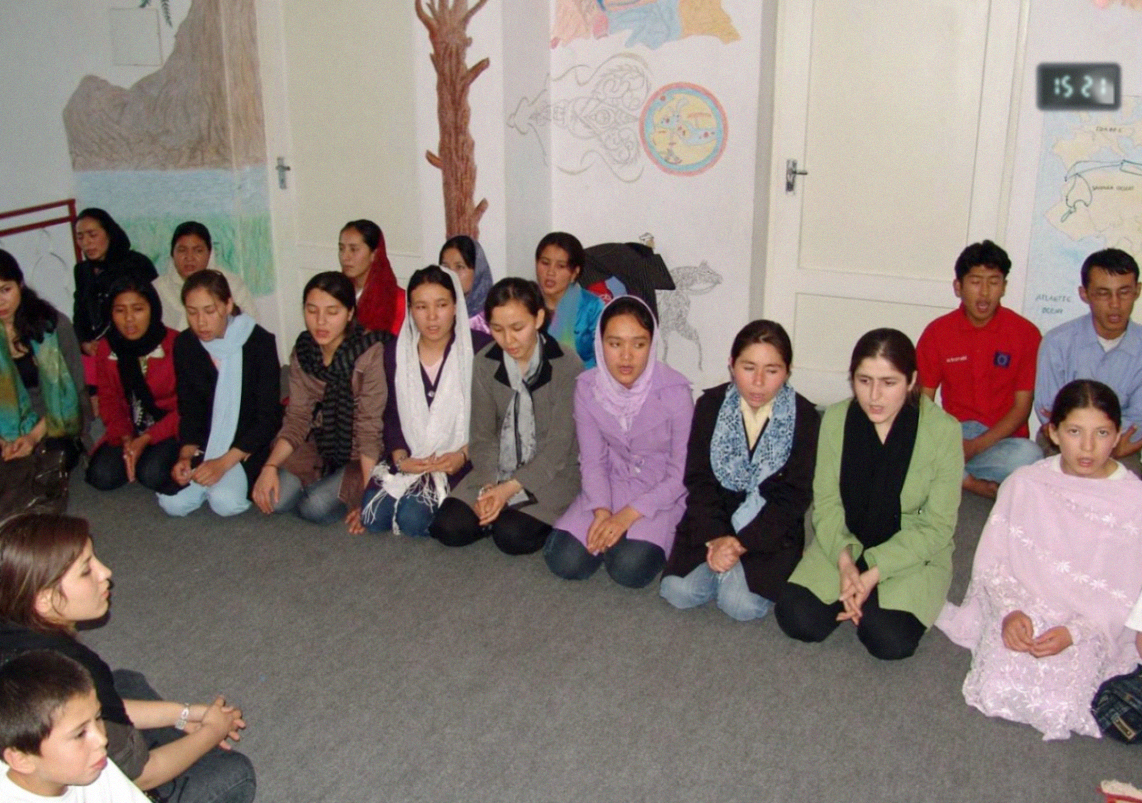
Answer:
T15:21
